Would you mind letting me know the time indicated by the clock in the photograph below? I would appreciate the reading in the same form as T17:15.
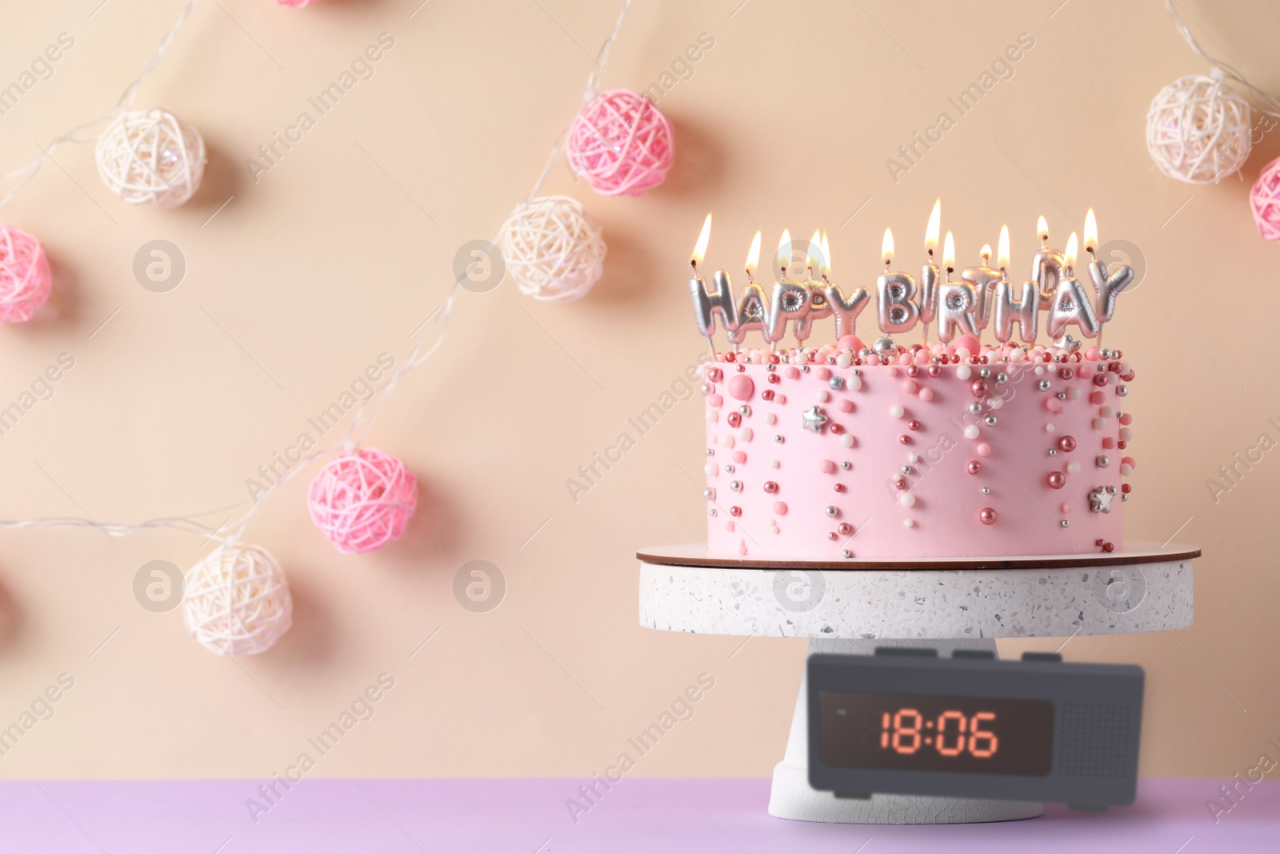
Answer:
T18:06
